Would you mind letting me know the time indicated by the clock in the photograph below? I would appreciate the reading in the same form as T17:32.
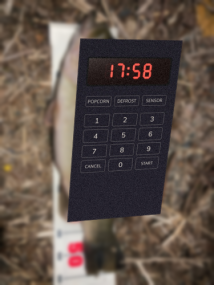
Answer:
T17:58
